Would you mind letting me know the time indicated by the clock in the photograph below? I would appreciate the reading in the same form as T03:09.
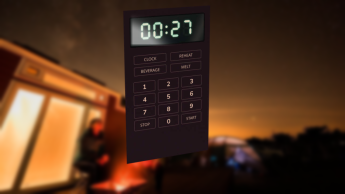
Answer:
T00:27
